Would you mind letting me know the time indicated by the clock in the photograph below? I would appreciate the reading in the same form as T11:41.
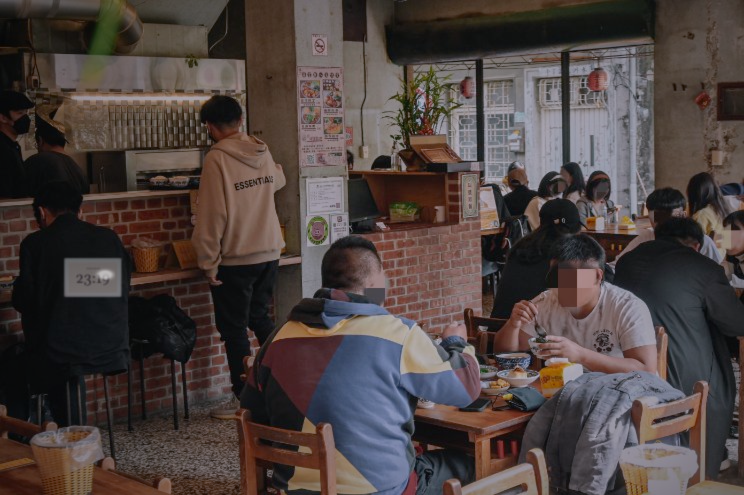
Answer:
T23:19
